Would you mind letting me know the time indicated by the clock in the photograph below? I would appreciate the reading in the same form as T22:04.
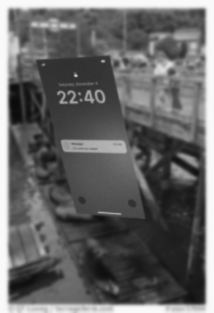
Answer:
T22:40
